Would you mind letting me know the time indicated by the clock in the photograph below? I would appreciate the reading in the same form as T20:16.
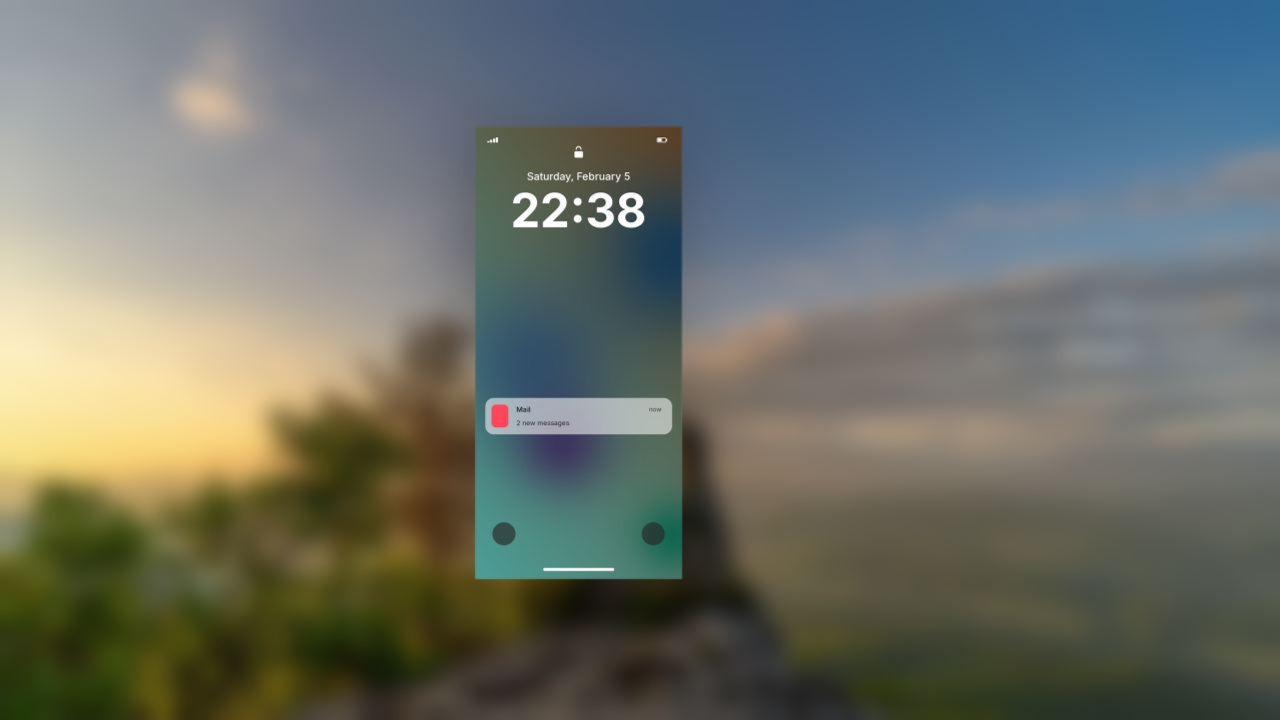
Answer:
T22:38
